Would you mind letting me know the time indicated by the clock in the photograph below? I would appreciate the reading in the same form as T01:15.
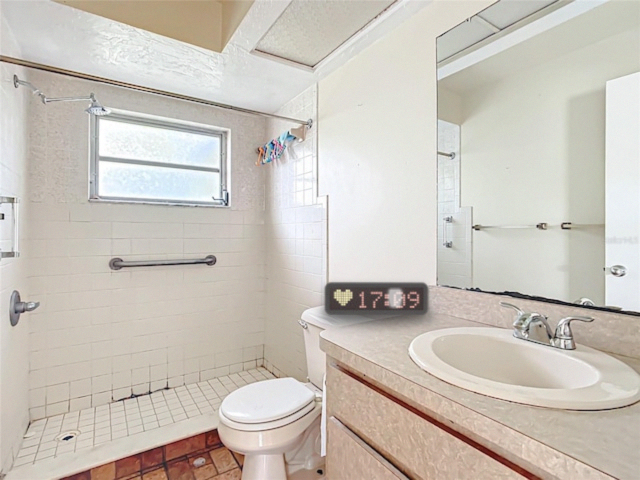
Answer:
T17:09
